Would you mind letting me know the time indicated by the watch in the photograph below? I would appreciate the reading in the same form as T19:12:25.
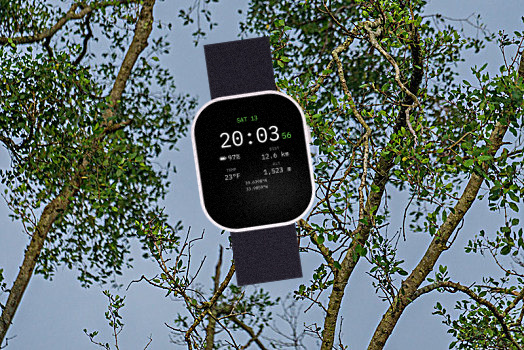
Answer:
T20:03:56
